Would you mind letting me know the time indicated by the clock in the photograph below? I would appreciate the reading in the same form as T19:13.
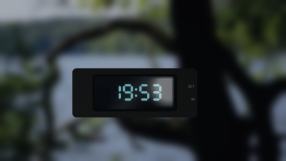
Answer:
T19:53
